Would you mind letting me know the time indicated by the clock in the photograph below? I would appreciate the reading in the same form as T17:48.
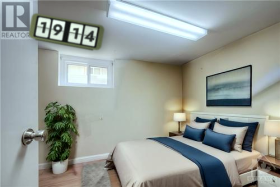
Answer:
T19:14
